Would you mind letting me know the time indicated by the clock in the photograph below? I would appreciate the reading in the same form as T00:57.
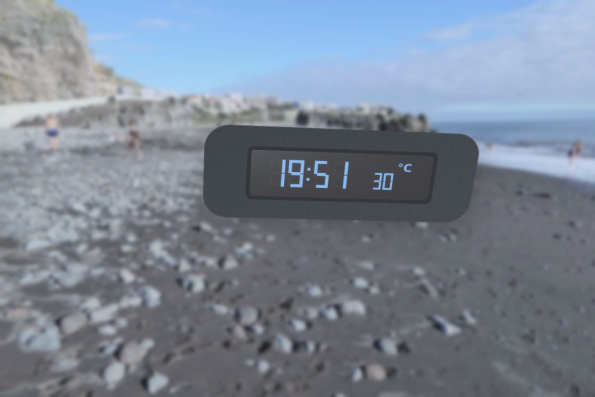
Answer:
T19:51
